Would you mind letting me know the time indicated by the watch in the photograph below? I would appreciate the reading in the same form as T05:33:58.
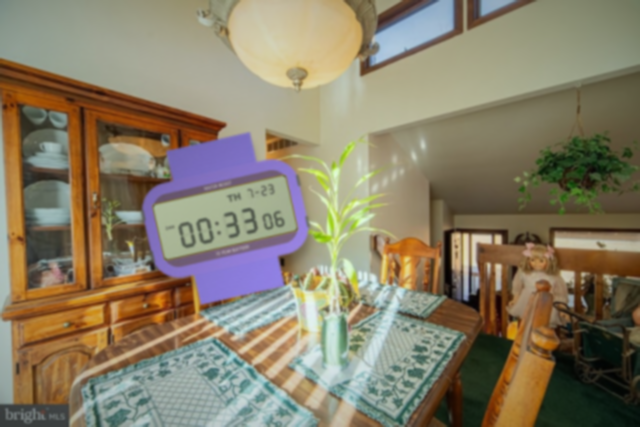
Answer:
T00:33:06
